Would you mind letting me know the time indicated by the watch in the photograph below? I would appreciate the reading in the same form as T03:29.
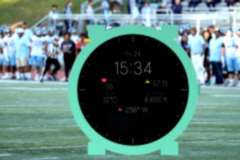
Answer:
T15:34
